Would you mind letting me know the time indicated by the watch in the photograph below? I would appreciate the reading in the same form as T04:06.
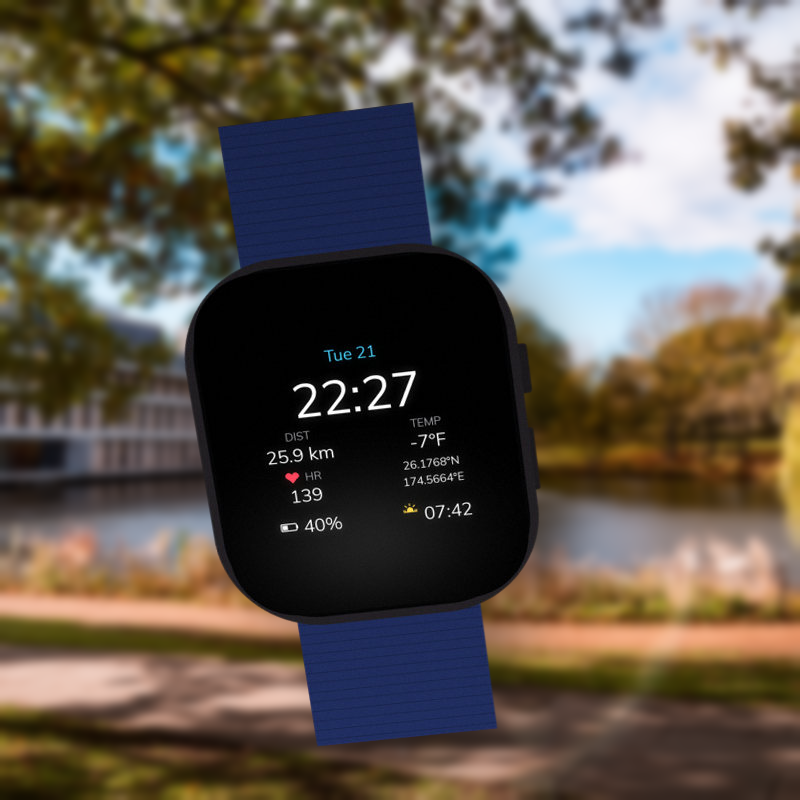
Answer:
T22:27
